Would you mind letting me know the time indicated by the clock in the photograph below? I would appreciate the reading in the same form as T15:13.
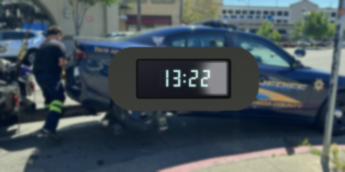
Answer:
T13:22
